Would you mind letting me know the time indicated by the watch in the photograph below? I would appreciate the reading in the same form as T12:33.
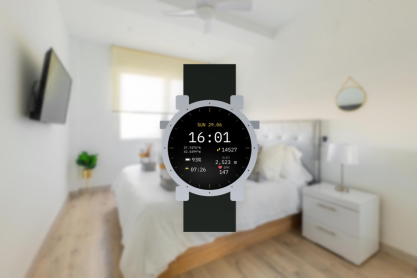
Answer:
T16:01
